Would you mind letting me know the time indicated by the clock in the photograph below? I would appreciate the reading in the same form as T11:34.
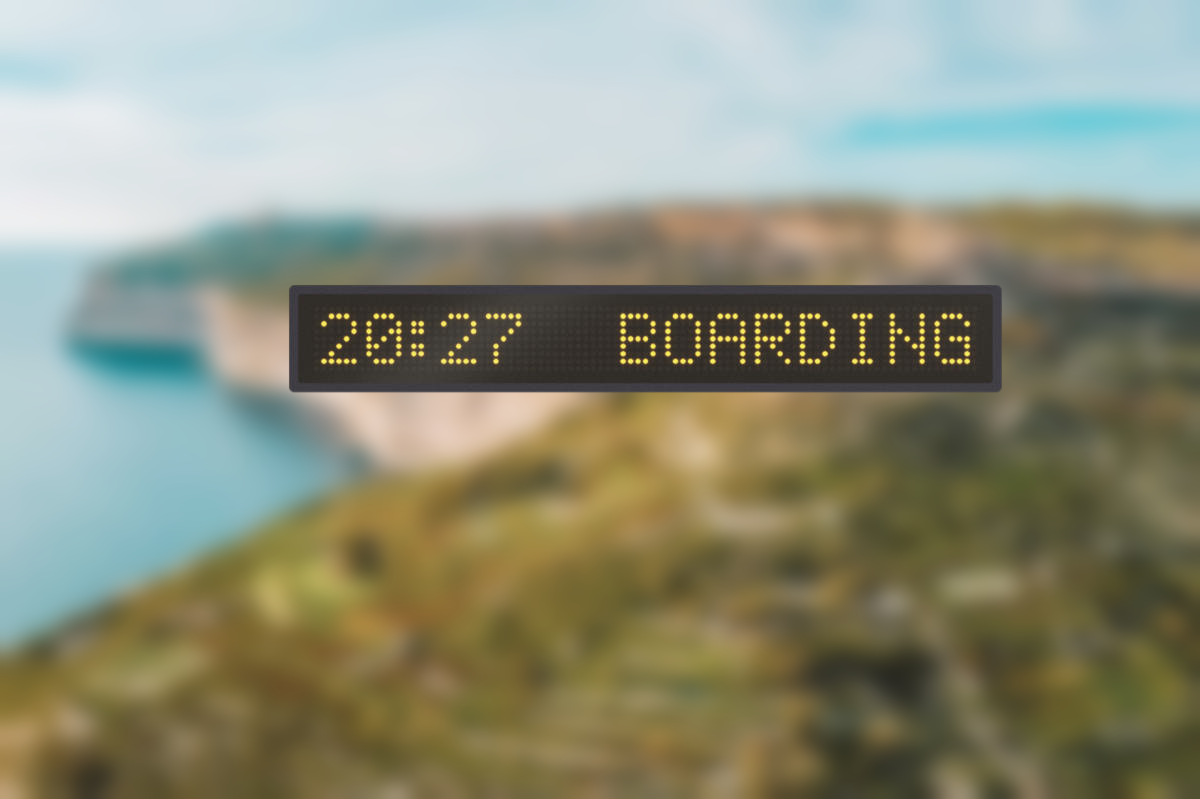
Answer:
T20:27
